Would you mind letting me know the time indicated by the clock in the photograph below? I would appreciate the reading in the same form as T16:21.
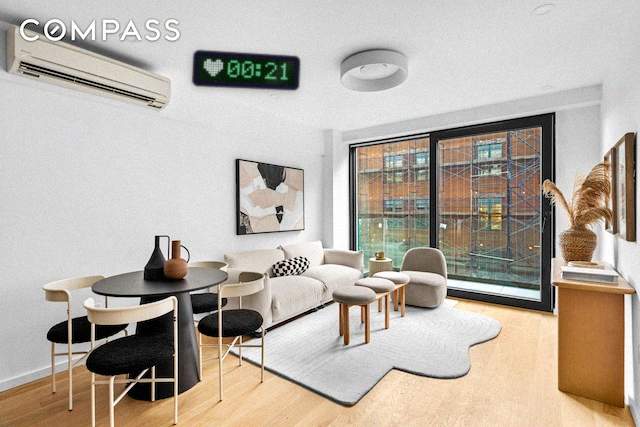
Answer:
T00:21
